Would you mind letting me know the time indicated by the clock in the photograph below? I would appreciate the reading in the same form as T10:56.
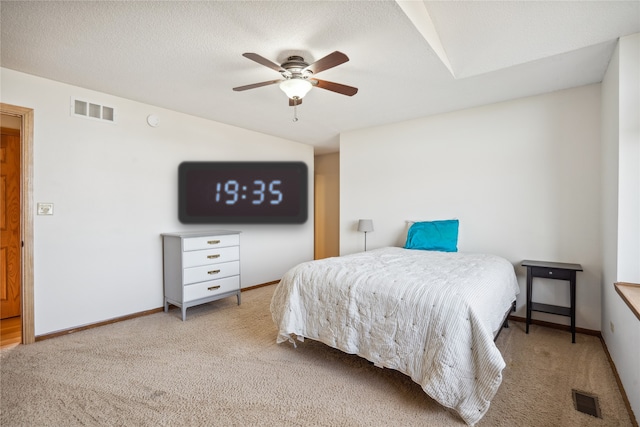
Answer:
T19:35
